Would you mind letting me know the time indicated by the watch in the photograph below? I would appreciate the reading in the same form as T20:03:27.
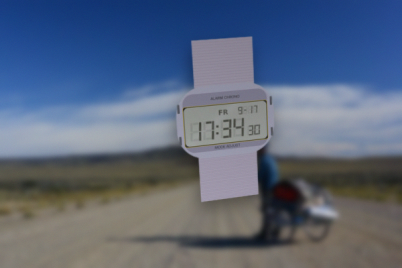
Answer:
T17:34:30
